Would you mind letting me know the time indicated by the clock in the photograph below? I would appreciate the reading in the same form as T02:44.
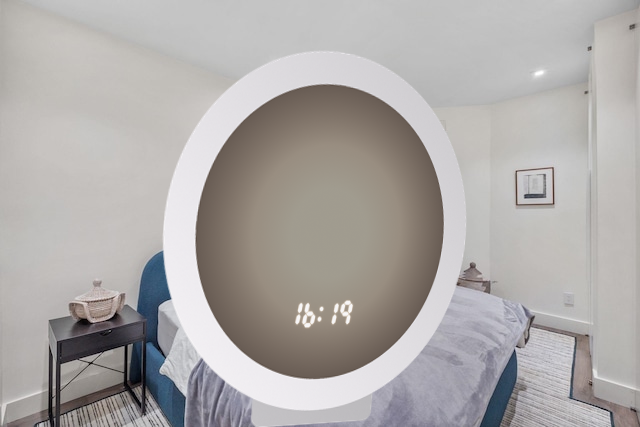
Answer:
T16:19
